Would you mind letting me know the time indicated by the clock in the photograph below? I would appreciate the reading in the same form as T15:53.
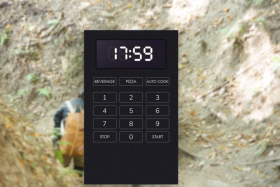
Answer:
T17:59
